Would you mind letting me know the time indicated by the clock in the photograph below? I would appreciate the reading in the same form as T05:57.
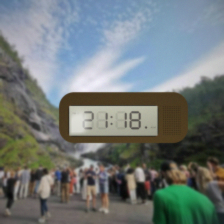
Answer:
T21:18
